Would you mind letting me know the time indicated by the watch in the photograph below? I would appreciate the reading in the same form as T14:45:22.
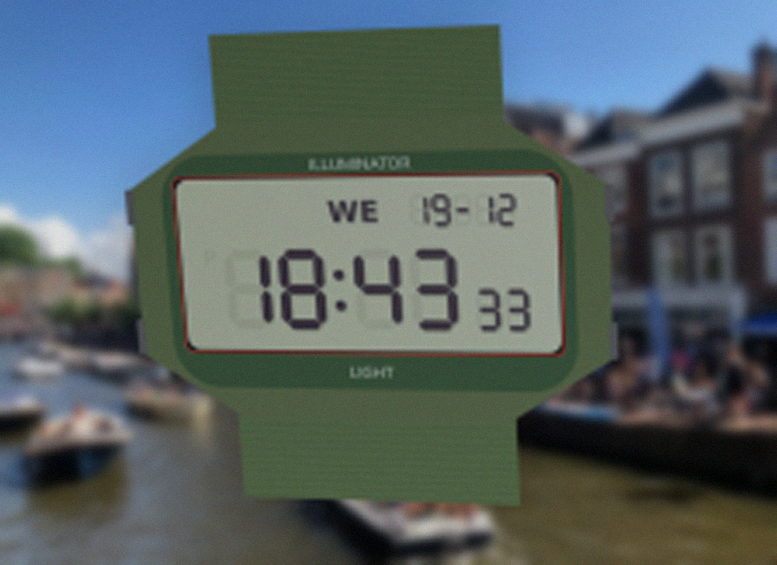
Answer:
T18:43:33
